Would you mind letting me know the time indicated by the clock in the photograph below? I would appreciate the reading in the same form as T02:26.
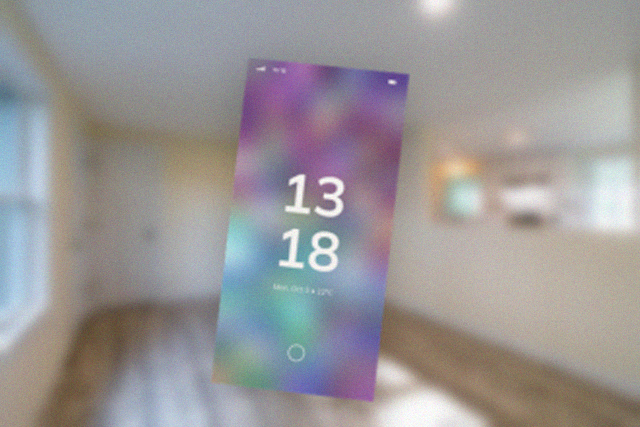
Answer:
T13:18
